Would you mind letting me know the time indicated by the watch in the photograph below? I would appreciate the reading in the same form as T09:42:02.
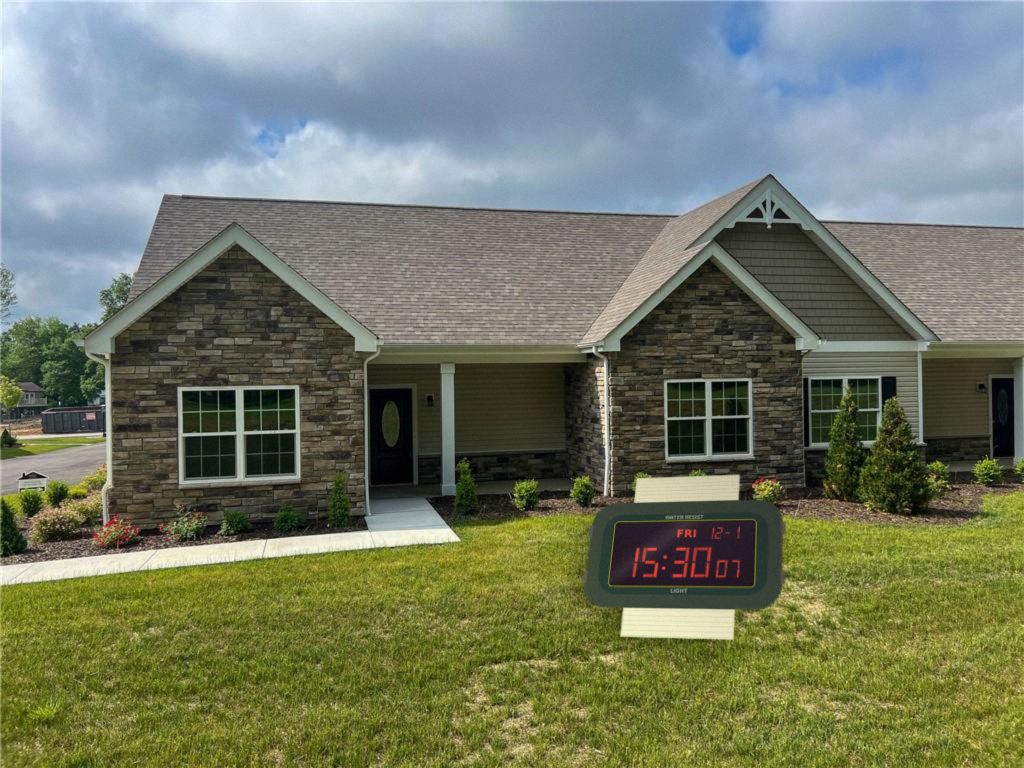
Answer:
T15:30:07
